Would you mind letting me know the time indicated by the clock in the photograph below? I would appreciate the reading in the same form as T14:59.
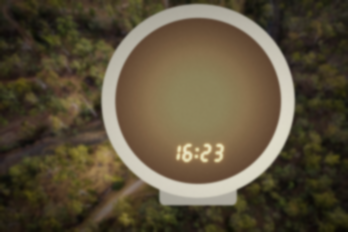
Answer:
T16:23
